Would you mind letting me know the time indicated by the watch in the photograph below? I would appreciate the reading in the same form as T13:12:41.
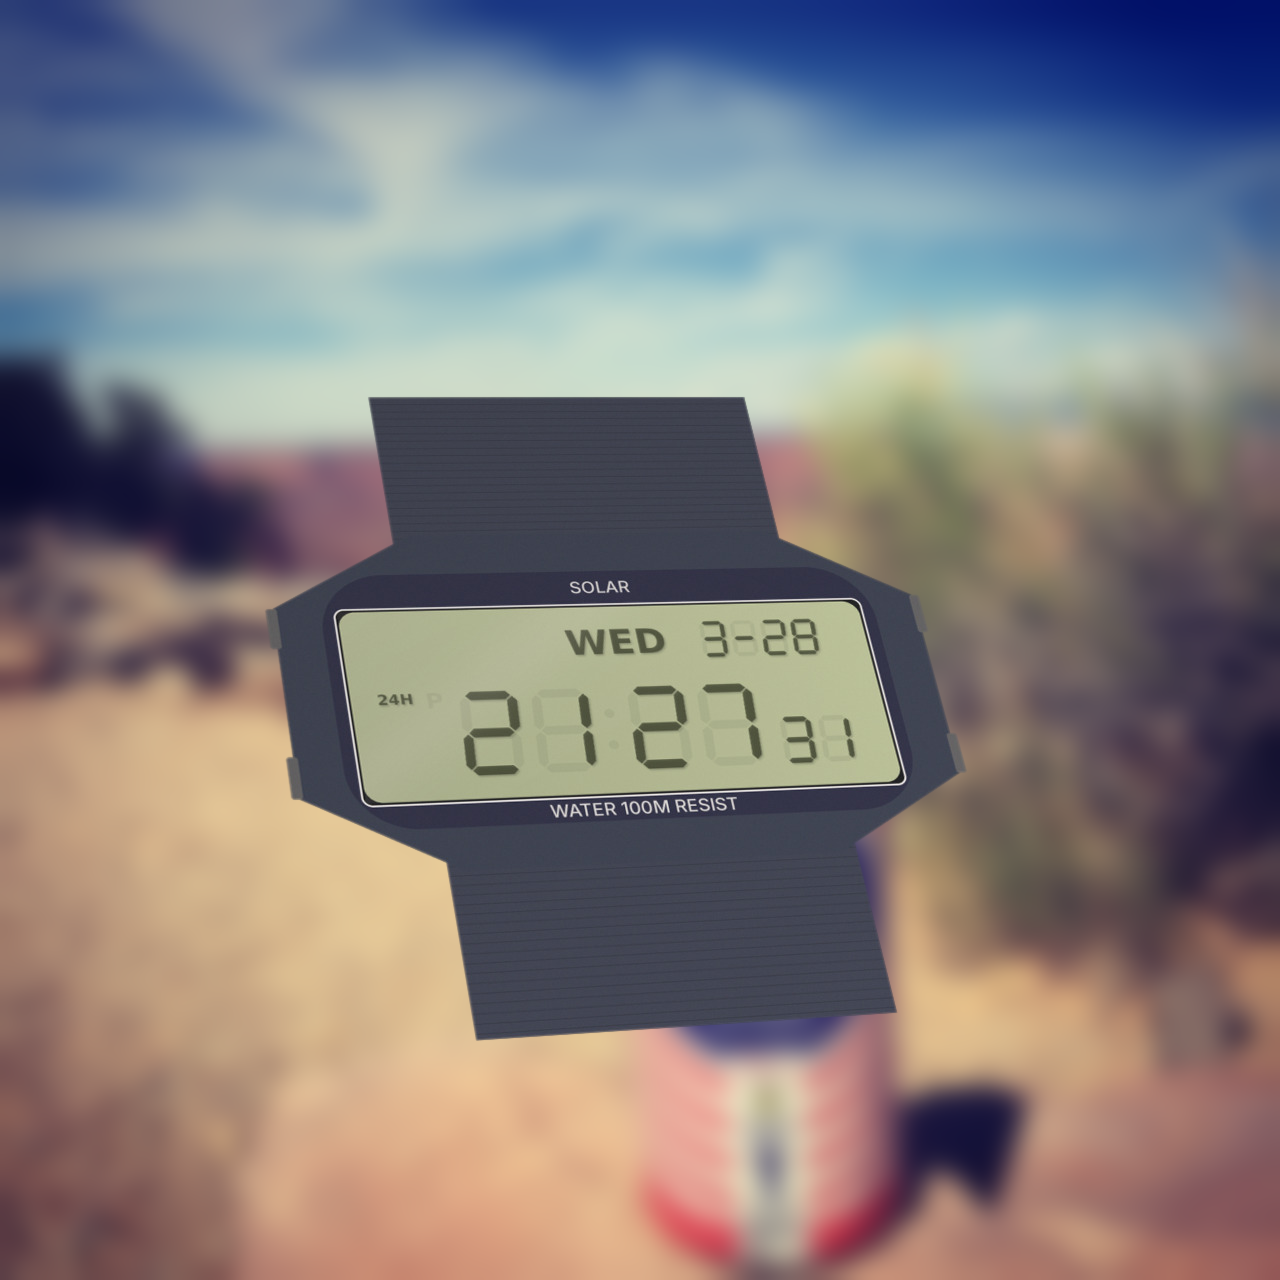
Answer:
T21:27:31
